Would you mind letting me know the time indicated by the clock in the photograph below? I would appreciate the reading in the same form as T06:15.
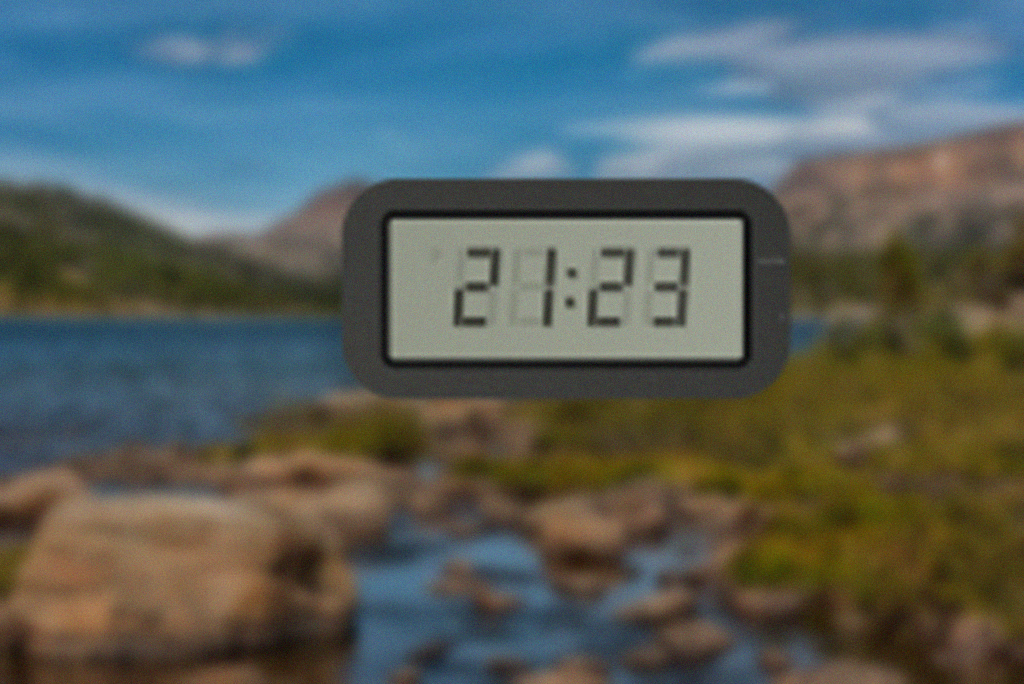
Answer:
T21:23
